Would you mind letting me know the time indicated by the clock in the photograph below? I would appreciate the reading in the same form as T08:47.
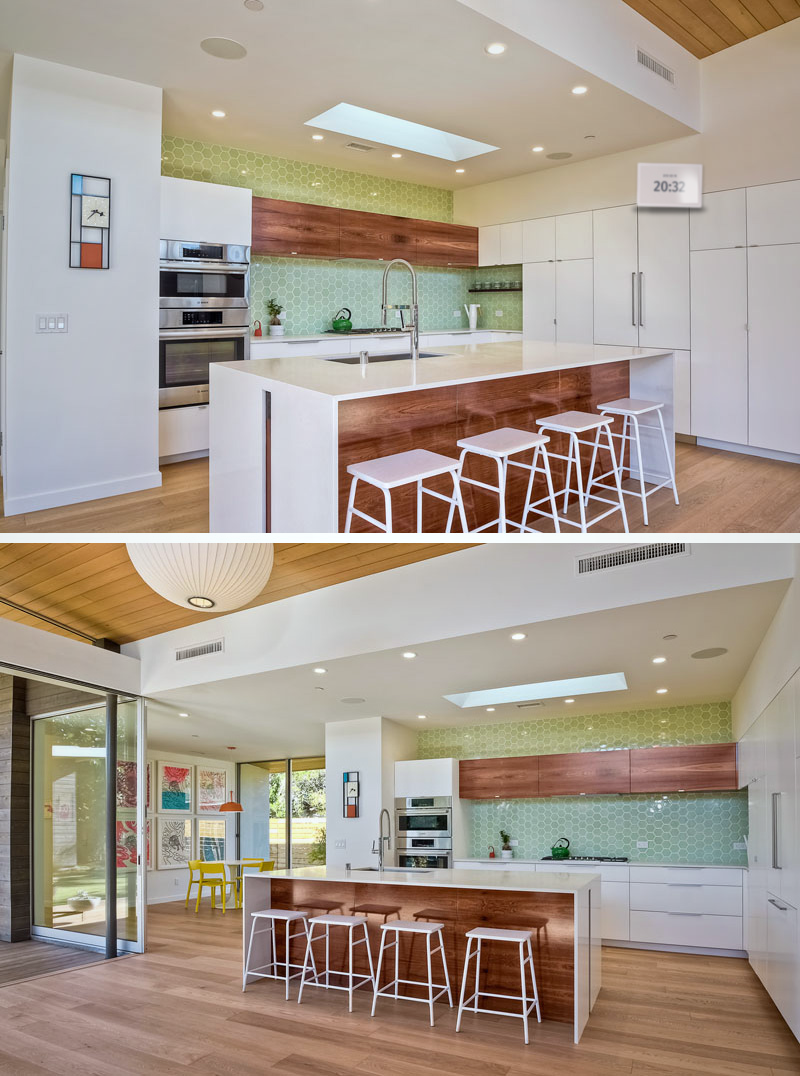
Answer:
T20:32
